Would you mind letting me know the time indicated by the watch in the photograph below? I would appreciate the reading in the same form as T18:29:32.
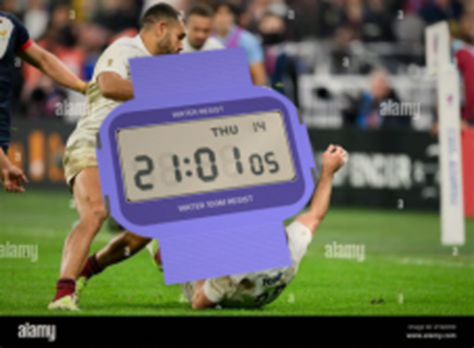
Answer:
T21:01:05
